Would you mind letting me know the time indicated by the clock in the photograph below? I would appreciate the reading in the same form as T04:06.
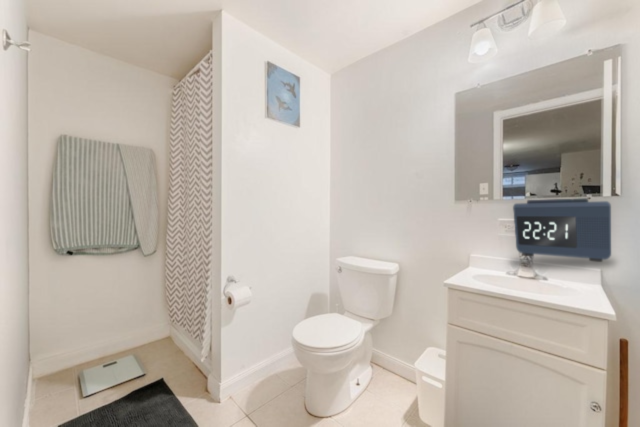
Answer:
T22:21
